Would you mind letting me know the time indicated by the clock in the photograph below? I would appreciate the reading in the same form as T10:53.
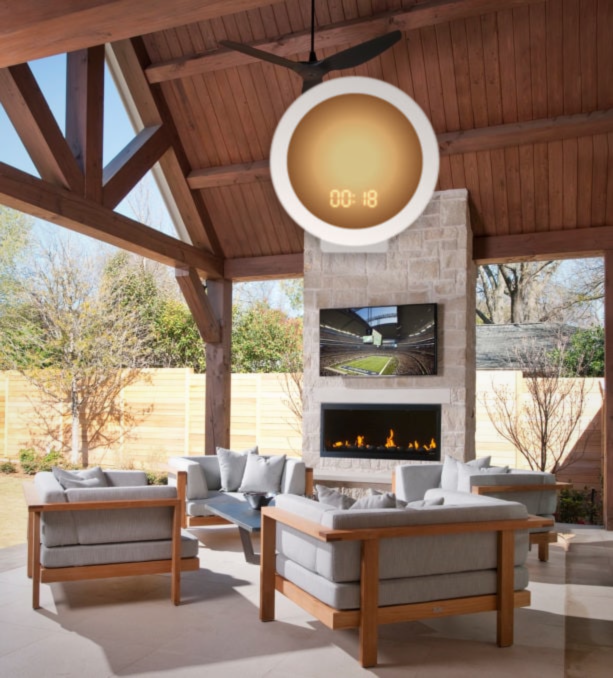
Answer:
T00:18
